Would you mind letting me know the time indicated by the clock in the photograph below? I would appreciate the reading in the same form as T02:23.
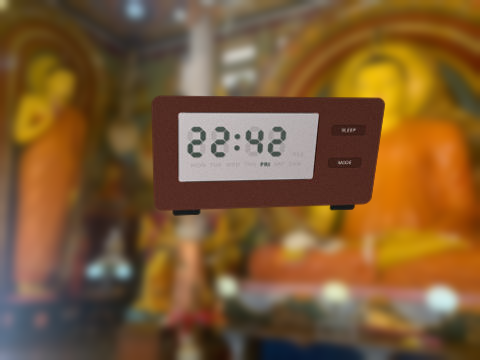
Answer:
T22:42
